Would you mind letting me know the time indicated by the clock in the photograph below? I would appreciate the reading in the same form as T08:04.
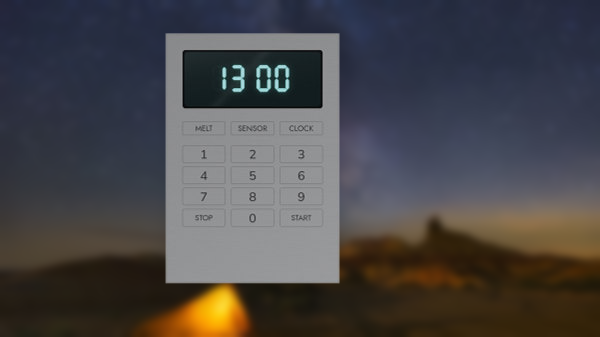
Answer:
T13:00
